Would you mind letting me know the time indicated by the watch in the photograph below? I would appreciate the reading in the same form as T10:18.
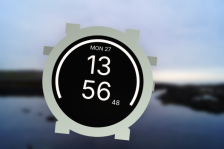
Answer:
T13:56
